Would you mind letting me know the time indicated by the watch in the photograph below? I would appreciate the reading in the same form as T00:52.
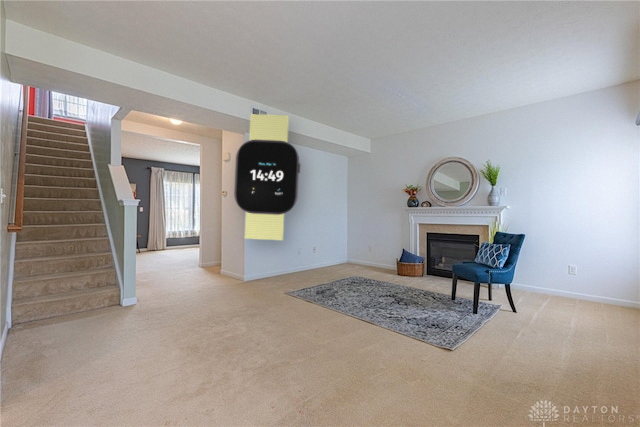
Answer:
T14:49
